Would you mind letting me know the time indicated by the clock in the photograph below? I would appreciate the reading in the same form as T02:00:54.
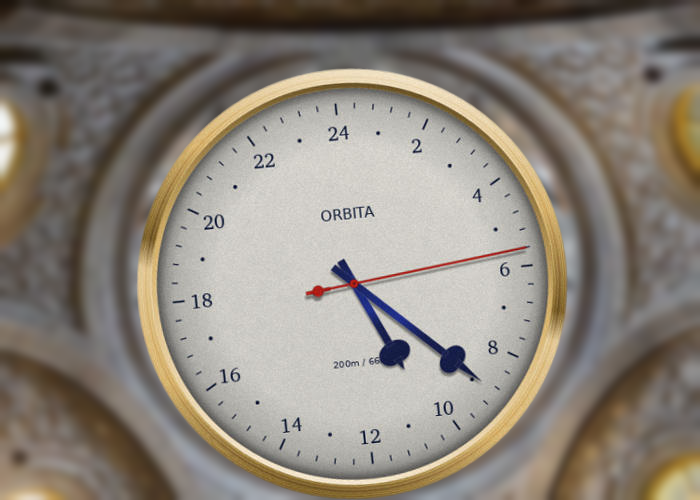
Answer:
T10:22:14
